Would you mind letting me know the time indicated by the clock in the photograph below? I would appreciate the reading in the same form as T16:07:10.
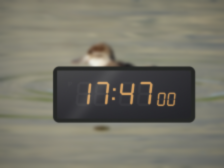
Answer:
T17:47:00
